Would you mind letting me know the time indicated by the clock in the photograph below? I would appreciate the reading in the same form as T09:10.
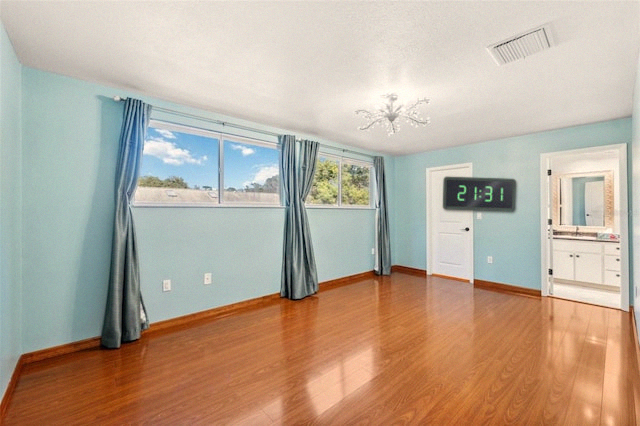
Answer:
T21:31
